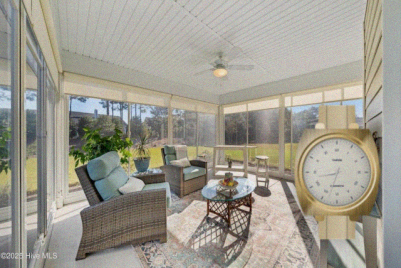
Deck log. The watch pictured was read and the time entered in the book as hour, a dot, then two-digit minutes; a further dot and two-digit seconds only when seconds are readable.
8.33
